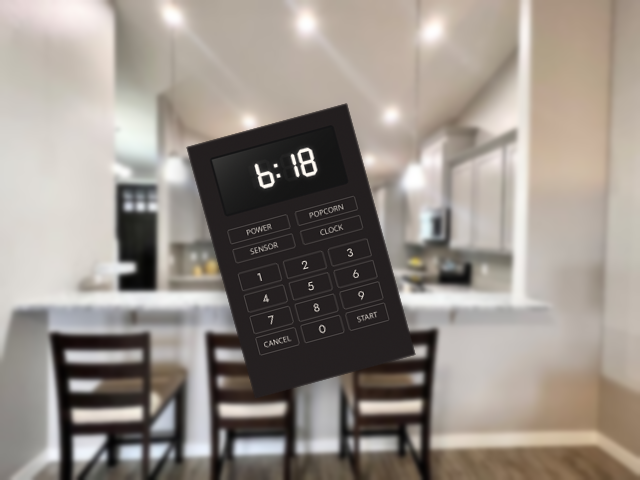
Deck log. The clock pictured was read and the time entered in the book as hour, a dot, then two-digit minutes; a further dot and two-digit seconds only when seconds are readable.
6.18
